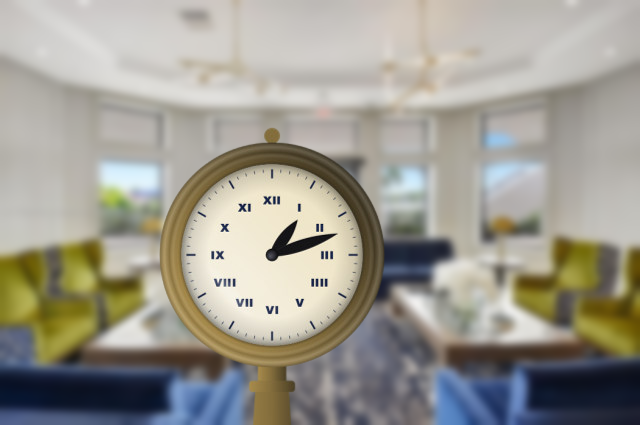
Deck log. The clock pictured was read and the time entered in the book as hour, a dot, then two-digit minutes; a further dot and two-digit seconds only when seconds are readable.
1.12
